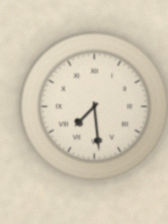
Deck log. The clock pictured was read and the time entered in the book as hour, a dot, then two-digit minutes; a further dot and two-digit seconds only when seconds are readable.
7.29
